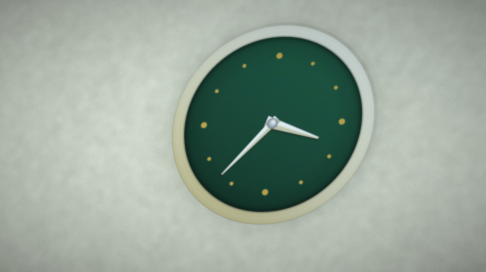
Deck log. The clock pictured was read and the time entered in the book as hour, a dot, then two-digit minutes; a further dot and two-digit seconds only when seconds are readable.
3.37
